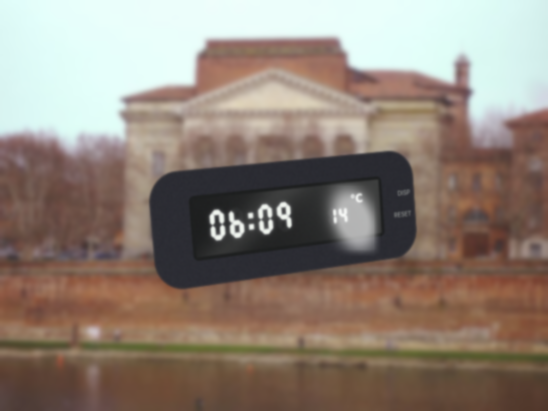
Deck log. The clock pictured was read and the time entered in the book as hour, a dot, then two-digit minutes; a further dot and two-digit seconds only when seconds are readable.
6.09
